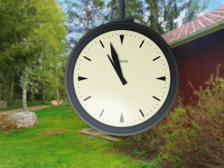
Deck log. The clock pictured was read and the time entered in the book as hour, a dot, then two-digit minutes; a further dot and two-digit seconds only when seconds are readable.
10.57
